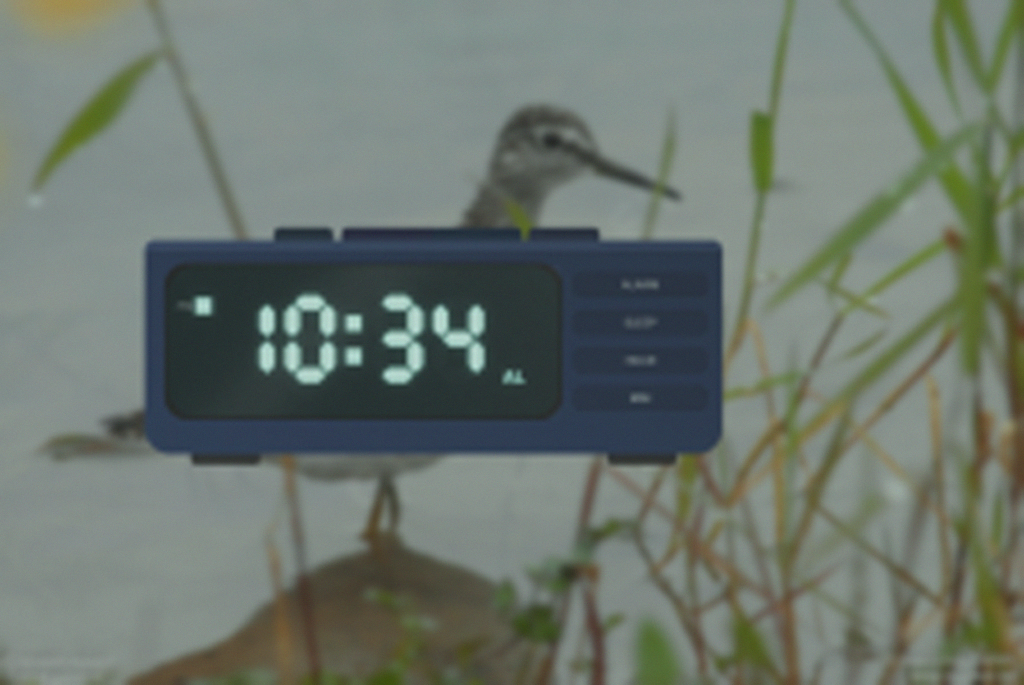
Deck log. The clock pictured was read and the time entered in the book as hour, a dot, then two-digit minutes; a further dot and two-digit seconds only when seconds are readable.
10.34
